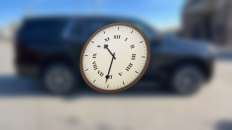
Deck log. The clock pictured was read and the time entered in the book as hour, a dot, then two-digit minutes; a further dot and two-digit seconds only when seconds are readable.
10.31
